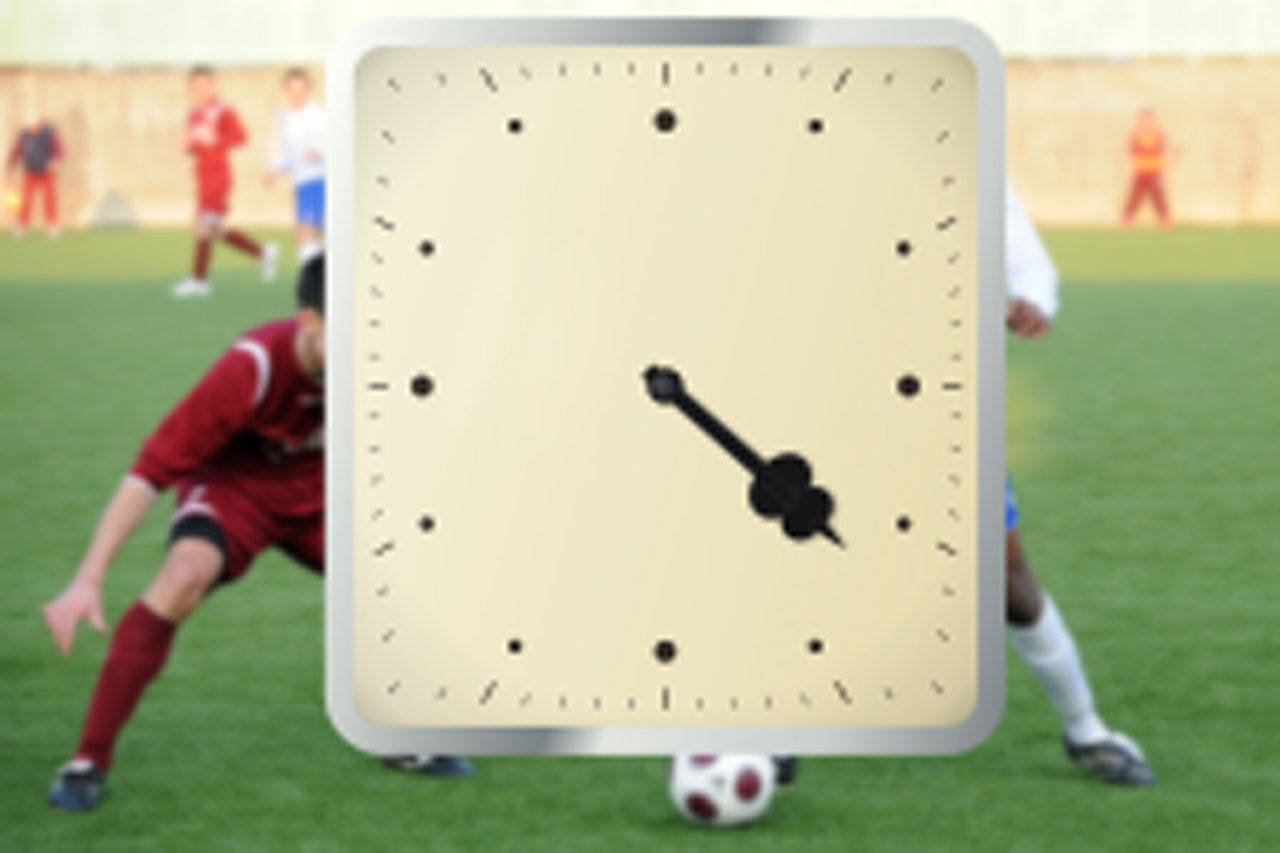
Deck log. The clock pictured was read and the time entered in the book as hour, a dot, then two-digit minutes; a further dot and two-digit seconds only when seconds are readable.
4.22
